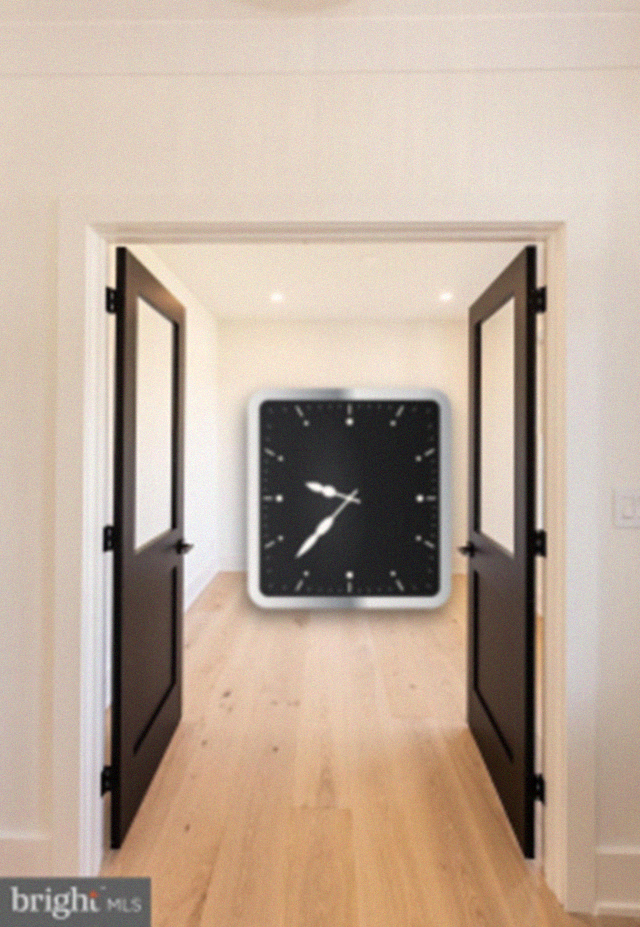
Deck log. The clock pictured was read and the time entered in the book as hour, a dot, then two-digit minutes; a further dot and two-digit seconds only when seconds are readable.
9.37
